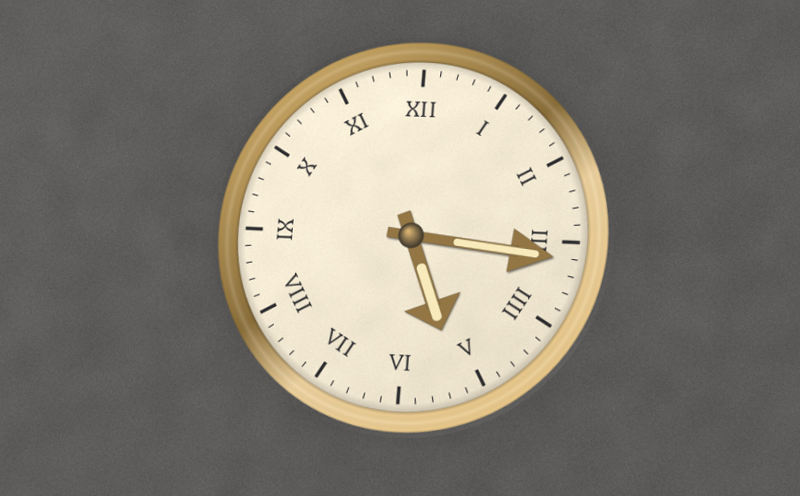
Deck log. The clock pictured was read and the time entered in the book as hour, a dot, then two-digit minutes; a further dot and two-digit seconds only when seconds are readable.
5.16
